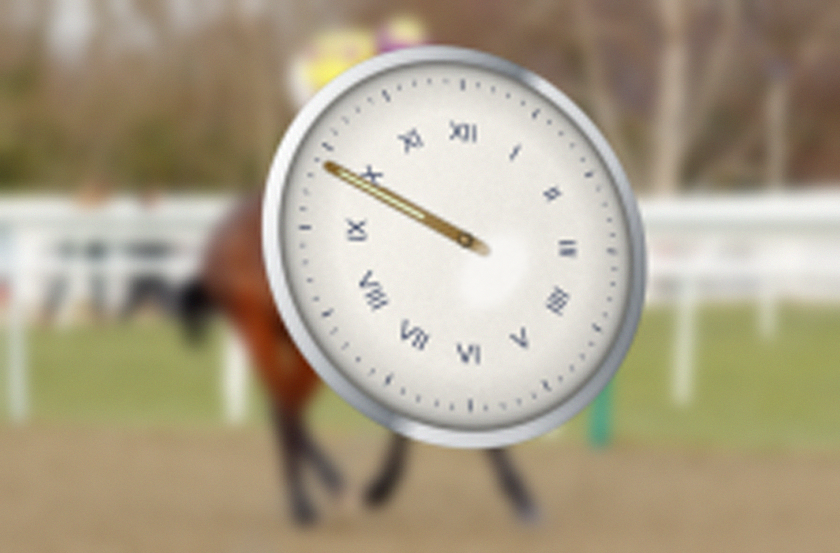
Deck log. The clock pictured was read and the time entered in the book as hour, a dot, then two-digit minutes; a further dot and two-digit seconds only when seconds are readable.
9.49
